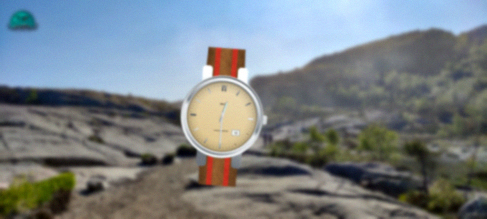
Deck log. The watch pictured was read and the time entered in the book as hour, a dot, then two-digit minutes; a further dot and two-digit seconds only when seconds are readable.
12.30
